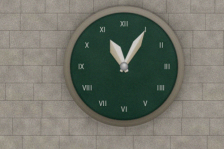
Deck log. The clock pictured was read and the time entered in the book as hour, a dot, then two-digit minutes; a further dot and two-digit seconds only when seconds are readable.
11.05
